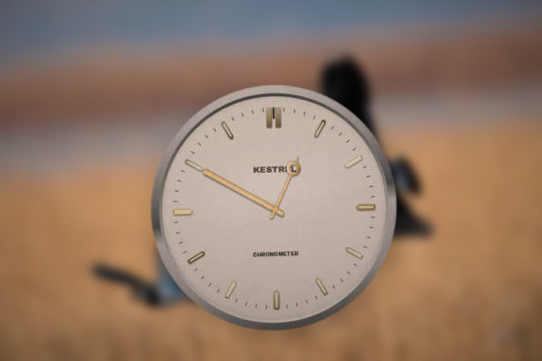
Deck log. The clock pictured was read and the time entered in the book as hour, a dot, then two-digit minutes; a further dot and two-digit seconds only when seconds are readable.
12.50
